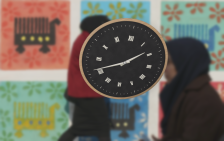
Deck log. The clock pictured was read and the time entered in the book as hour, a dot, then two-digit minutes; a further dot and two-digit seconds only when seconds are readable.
1.41
